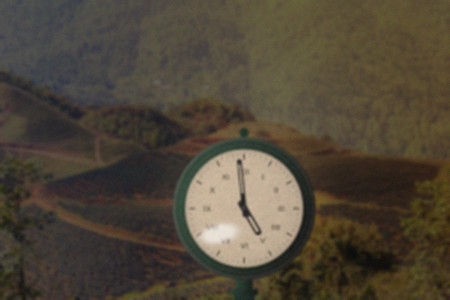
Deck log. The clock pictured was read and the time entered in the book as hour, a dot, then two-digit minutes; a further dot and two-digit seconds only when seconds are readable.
4.59
